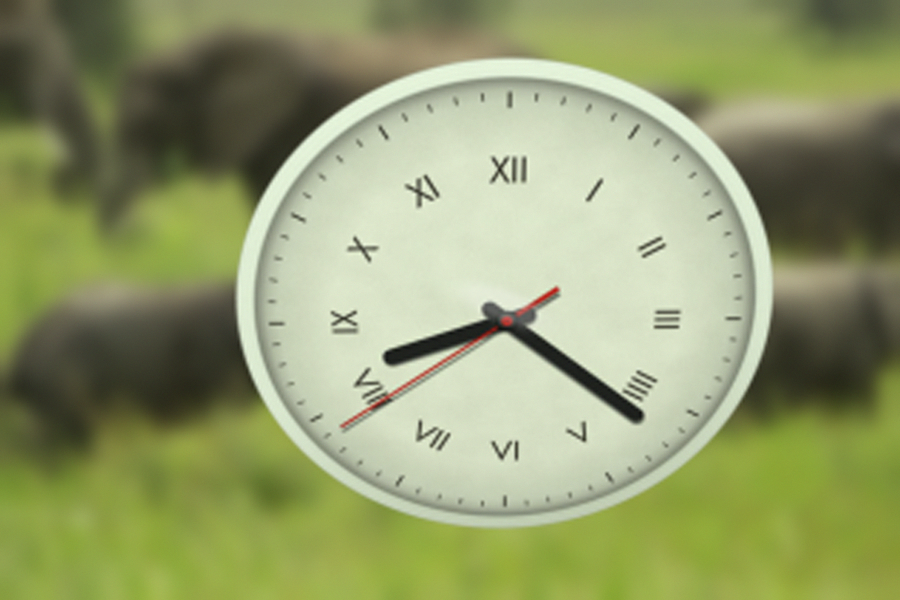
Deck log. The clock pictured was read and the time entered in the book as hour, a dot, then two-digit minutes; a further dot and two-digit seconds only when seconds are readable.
8.21.39
